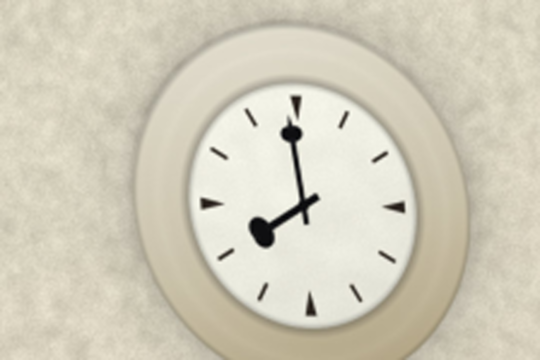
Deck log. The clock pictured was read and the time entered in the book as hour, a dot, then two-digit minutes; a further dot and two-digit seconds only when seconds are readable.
7.59
